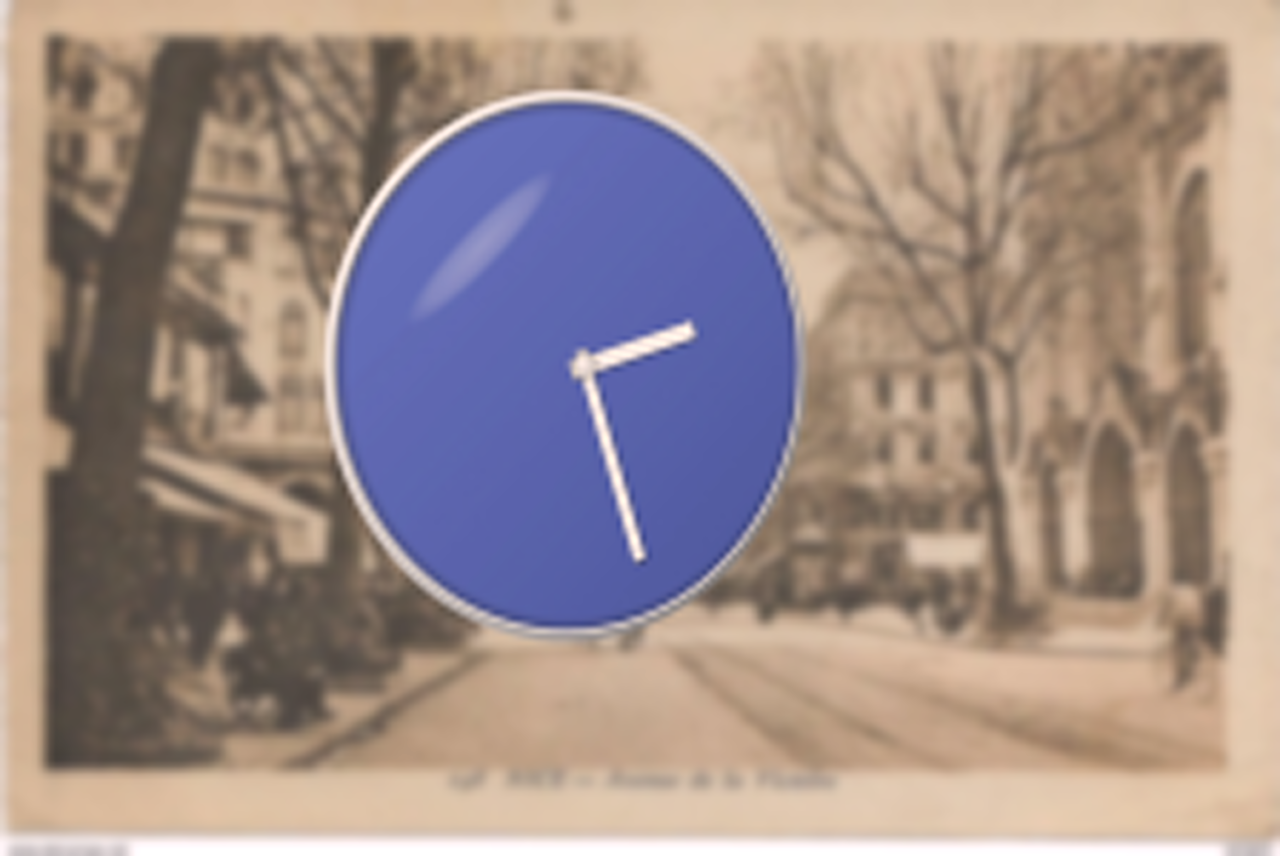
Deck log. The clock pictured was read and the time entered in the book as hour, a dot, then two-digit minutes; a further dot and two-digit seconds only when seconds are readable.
2.27
